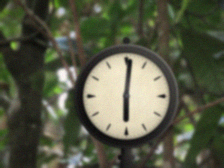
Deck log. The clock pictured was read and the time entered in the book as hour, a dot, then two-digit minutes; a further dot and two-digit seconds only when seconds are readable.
6.01
